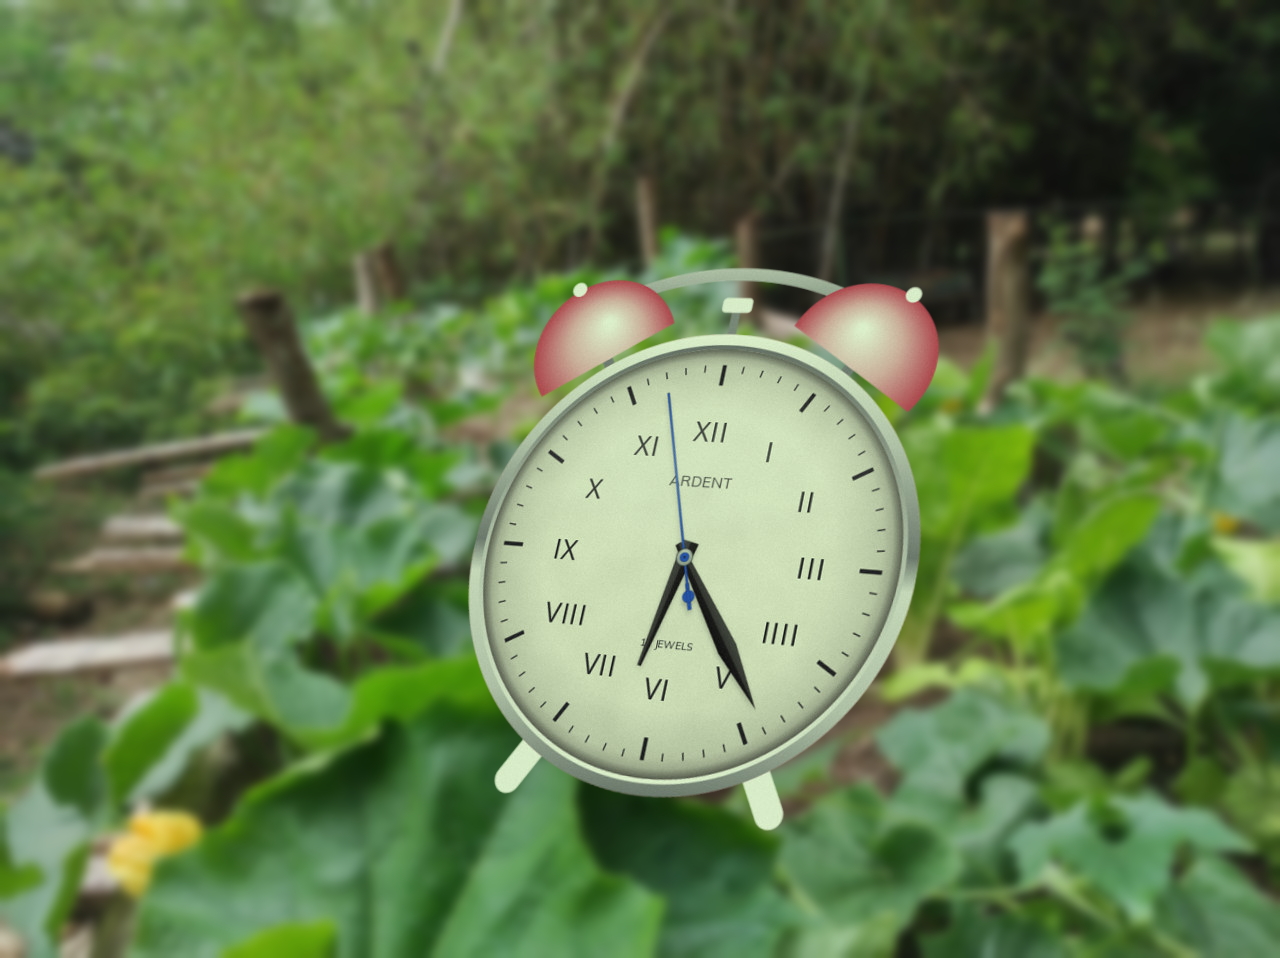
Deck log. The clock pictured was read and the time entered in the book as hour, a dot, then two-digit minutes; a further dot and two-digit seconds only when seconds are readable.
6.23.57
